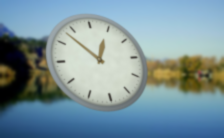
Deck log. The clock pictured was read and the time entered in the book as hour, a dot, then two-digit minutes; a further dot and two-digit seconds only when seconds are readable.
12.53
